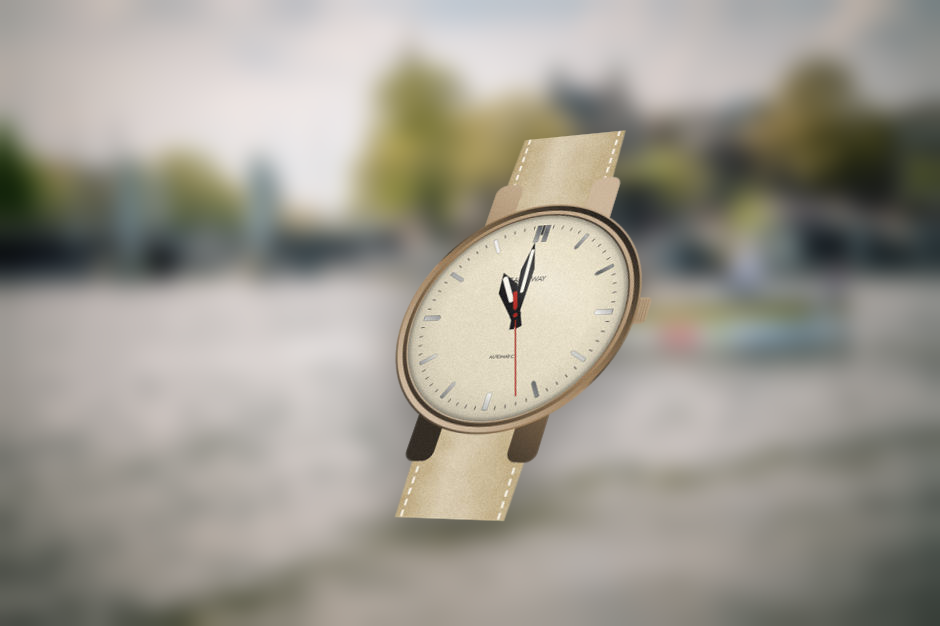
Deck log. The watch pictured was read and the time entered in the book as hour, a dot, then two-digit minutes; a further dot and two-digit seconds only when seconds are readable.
10.59.27
